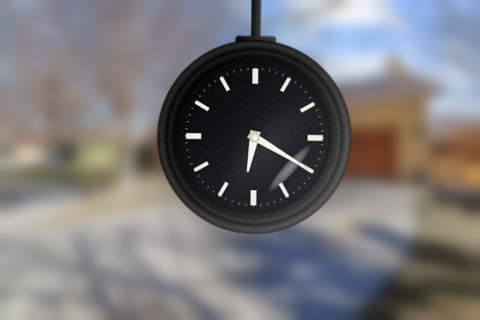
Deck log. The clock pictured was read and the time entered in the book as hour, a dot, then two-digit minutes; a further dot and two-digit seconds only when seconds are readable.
6.20
